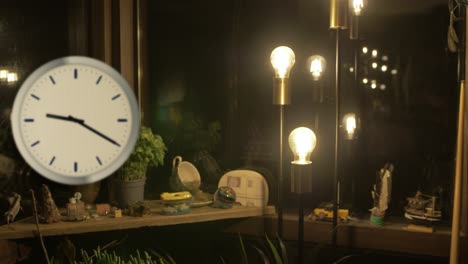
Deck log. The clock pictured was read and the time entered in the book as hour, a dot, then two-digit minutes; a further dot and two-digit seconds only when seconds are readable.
9.20
